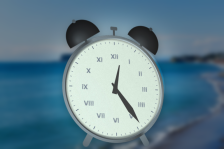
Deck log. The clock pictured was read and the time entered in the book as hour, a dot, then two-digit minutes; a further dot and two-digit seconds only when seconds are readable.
12.24
